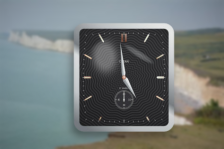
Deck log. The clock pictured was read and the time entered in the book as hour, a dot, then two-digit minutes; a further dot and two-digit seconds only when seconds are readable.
4.59
